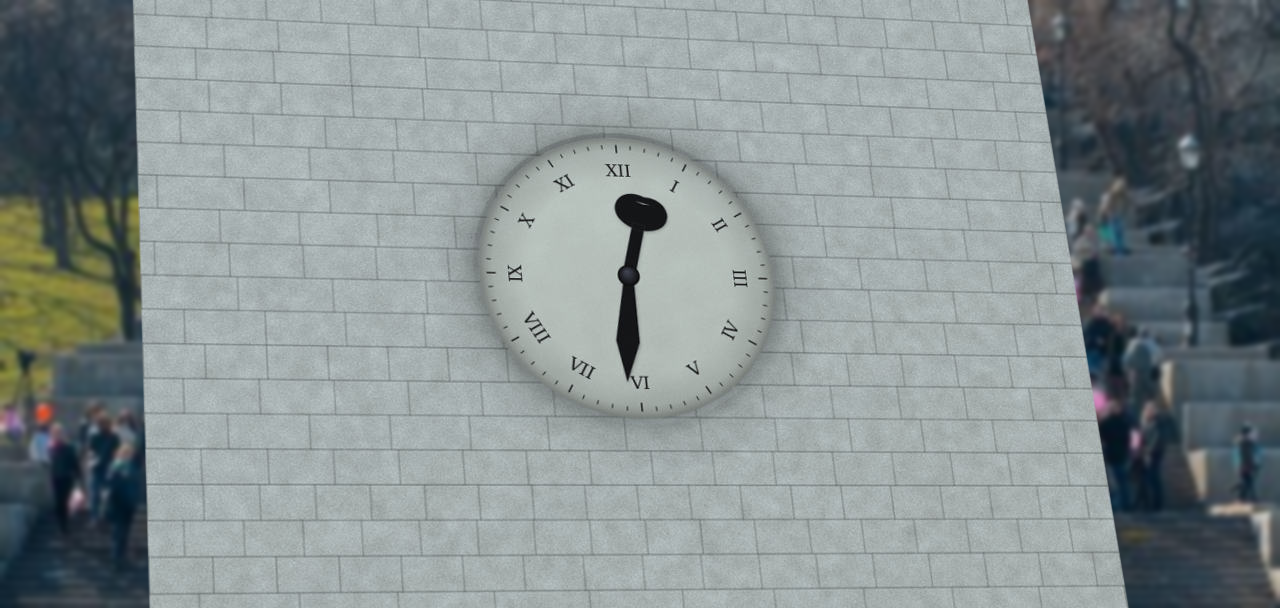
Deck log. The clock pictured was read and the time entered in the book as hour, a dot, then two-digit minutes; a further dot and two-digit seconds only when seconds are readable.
12.31
